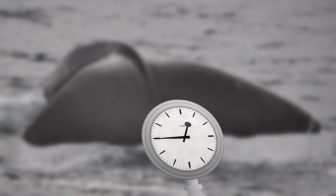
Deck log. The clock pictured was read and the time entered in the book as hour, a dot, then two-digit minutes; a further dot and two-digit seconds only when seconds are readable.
12.45
